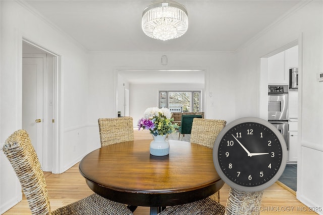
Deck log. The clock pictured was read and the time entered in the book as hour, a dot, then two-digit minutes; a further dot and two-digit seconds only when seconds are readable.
2.53
